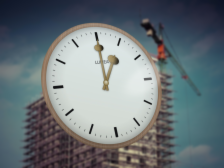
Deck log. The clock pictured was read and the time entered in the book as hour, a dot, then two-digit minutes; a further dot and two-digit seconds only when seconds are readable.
1.00
